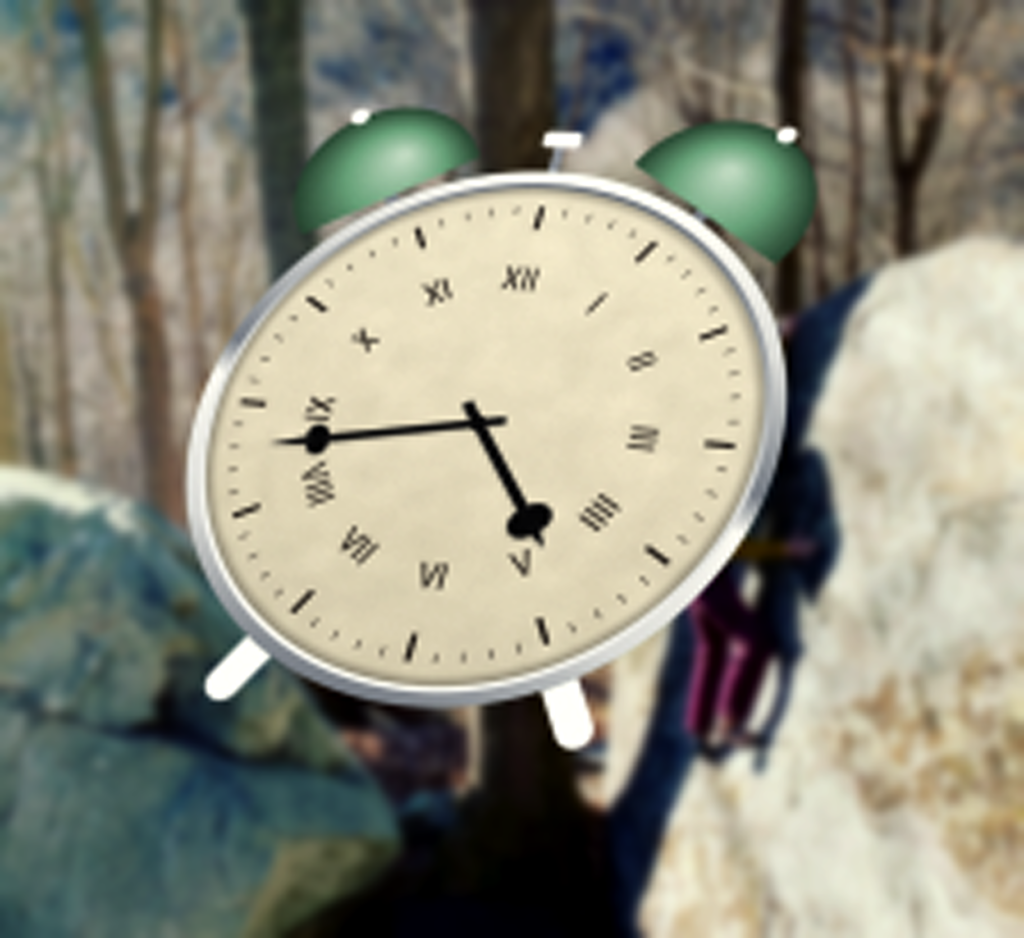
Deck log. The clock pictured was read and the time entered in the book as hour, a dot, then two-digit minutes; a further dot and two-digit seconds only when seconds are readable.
4.43
